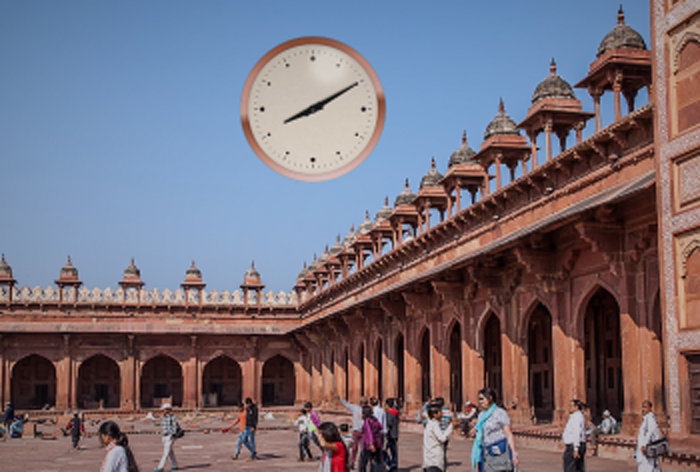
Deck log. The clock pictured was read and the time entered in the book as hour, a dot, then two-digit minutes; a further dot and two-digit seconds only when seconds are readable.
8.10
